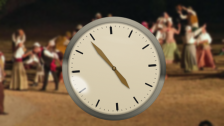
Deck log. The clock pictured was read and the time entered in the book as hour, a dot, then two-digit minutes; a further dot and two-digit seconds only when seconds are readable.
4.54
